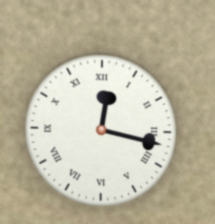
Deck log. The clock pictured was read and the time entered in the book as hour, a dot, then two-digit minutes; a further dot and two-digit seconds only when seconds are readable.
12.17
